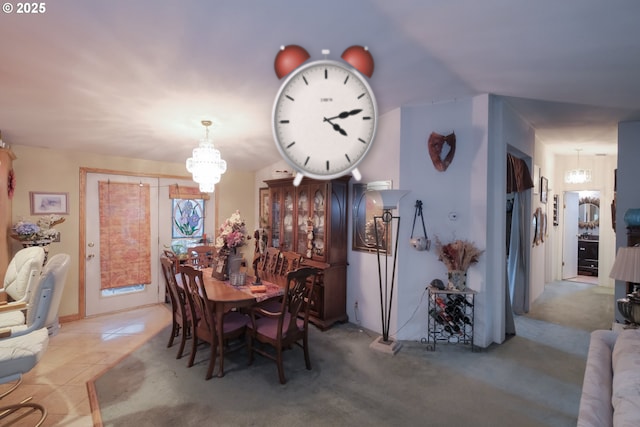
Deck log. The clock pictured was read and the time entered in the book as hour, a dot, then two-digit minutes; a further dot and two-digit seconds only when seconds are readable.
4.13
